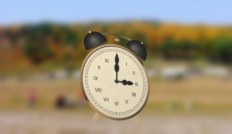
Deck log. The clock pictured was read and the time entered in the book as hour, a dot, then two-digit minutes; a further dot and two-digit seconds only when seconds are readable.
3.00
